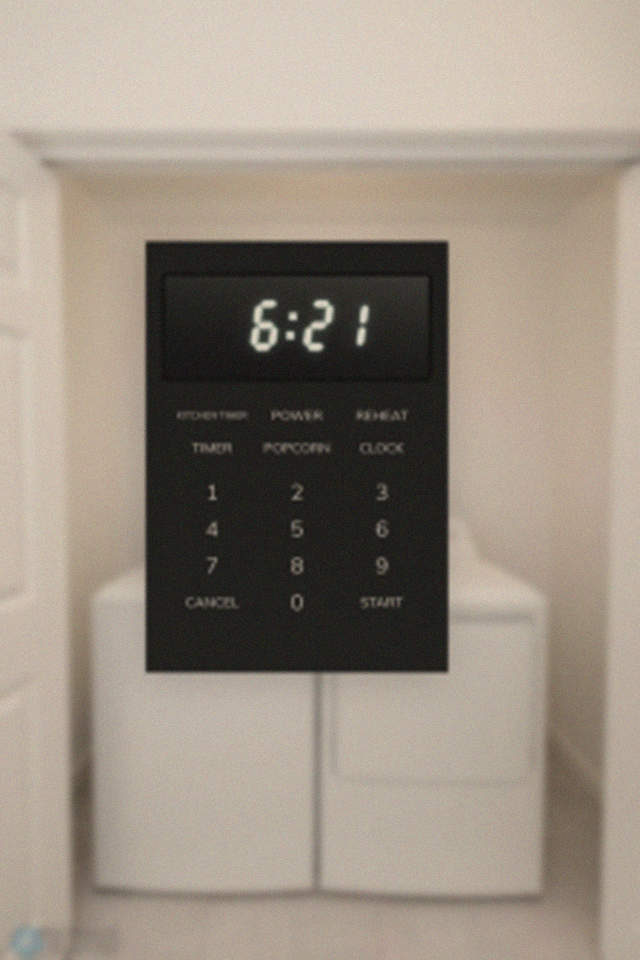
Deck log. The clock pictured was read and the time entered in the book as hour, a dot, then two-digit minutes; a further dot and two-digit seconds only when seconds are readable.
6.21
